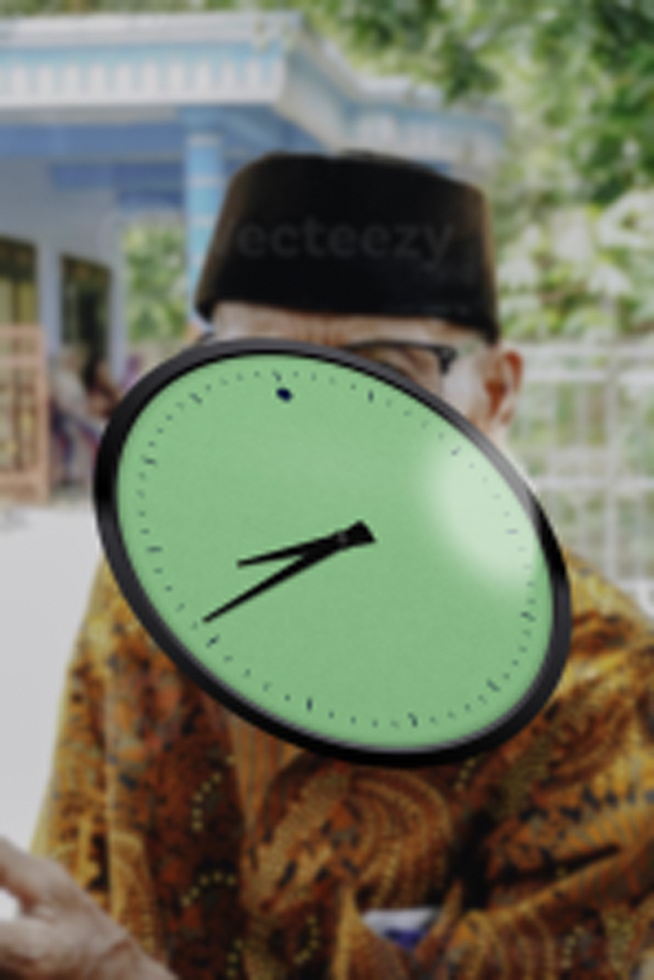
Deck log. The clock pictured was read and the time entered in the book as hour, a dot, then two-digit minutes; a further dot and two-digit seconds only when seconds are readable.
8.41
